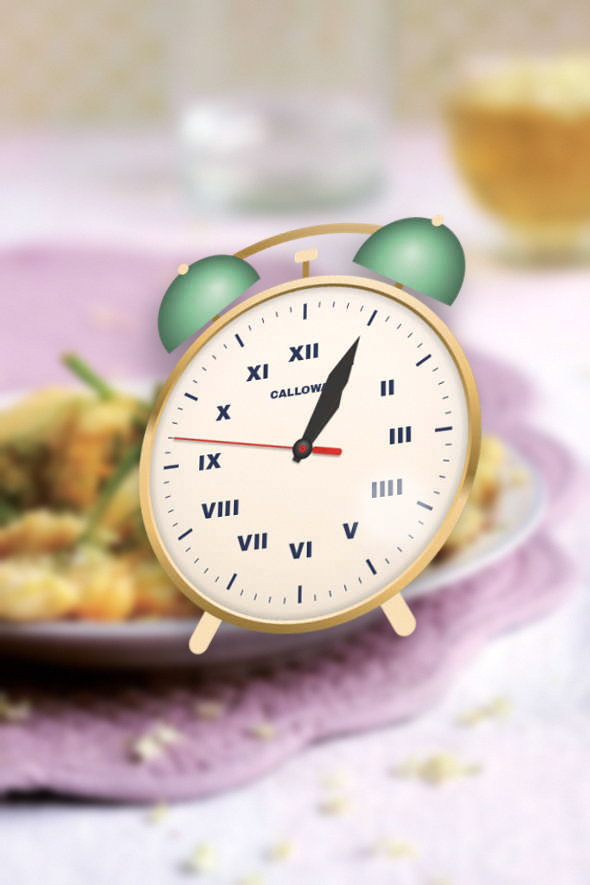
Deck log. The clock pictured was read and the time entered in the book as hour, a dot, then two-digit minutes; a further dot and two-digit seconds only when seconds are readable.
1.04.47
